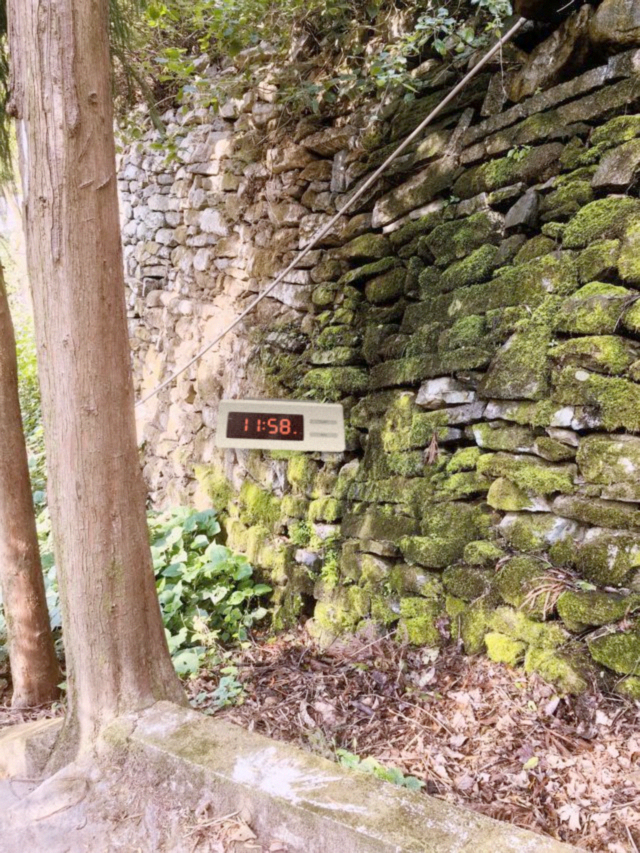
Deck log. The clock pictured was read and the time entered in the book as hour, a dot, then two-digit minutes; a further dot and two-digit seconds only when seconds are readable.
11.58
